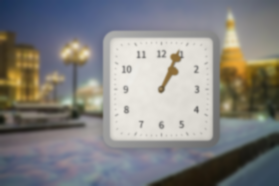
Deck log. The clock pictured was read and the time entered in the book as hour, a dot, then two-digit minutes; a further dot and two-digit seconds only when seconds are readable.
1.04
